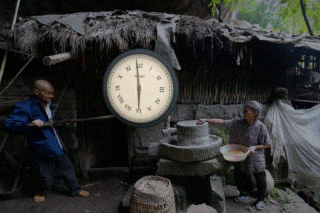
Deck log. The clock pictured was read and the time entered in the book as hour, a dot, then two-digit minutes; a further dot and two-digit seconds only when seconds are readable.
5.59
